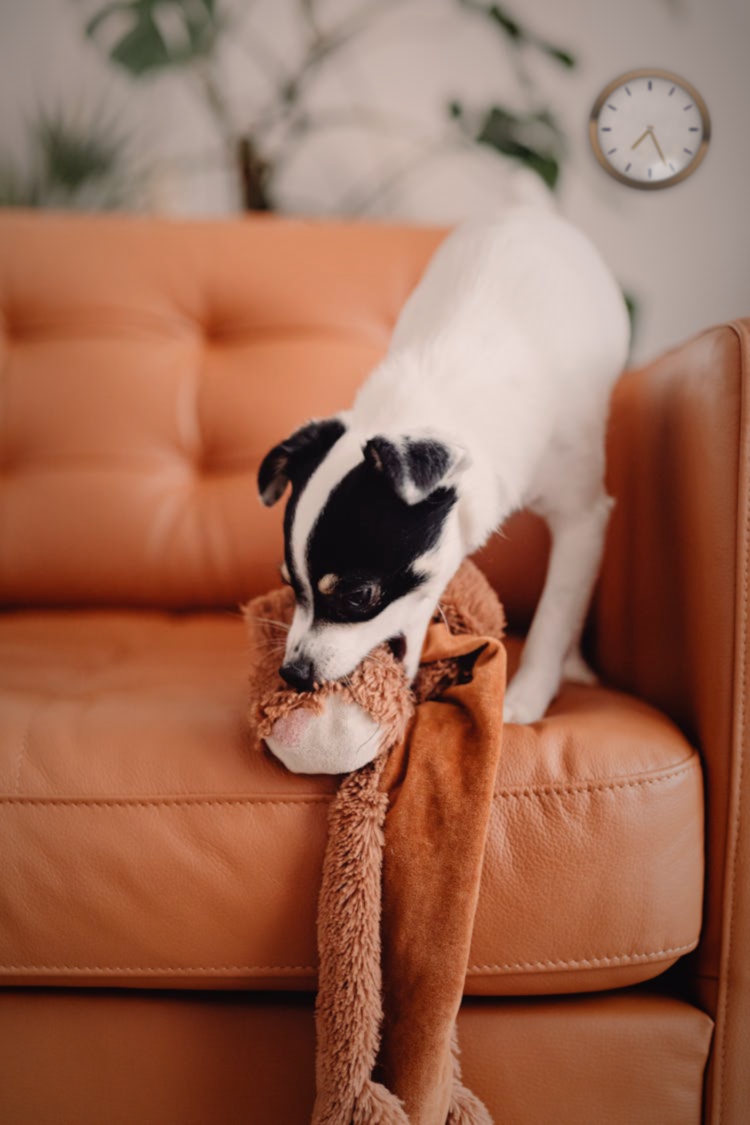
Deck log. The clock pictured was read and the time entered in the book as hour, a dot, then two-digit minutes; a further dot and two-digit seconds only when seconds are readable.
7.26
